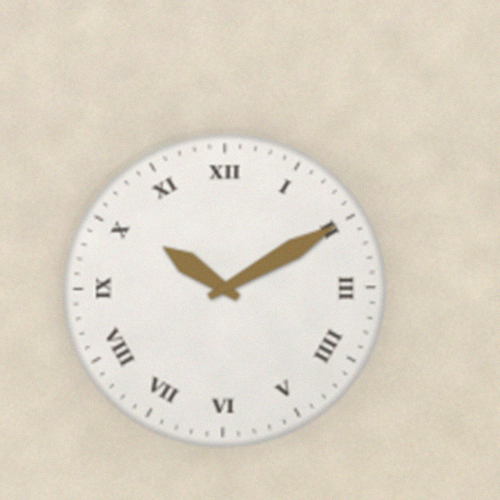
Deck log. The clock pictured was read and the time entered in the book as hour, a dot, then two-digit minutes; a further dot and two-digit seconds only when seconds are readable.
10.10
